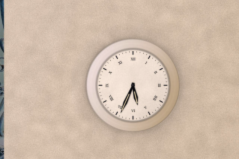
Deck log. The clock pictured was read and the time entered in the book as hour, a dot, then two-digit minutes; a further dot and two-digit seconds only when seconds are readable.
5.34
